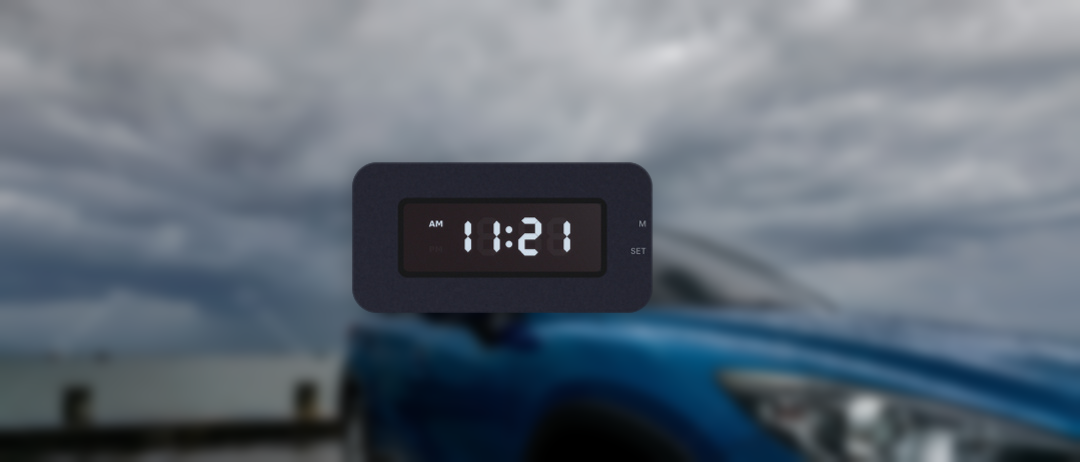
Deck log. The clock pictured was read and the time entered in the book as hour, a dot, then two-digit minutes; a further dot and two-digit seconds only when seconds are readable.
11.21
